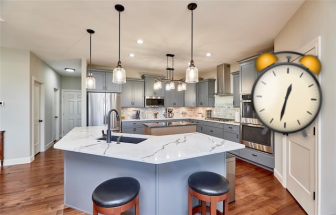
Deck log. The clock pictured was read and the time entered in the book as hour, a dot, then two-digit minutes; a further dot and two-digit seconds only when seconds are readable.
12.32
